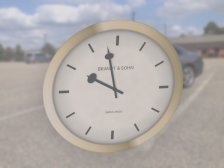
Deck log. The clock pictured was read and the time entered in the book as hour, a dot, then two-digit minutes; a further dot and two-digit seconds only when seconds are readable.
9.58
